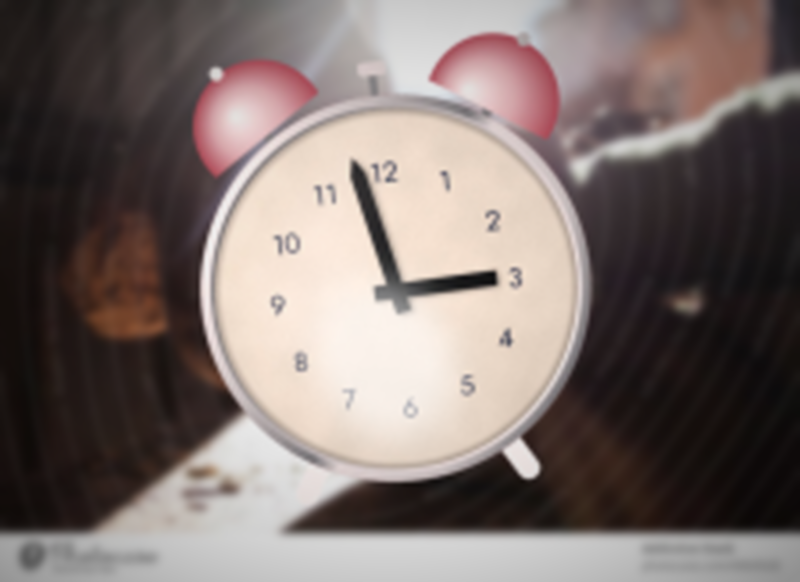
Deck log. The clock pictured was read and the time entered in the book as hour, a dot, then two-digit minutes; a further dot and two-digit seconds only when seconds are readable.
2.58
